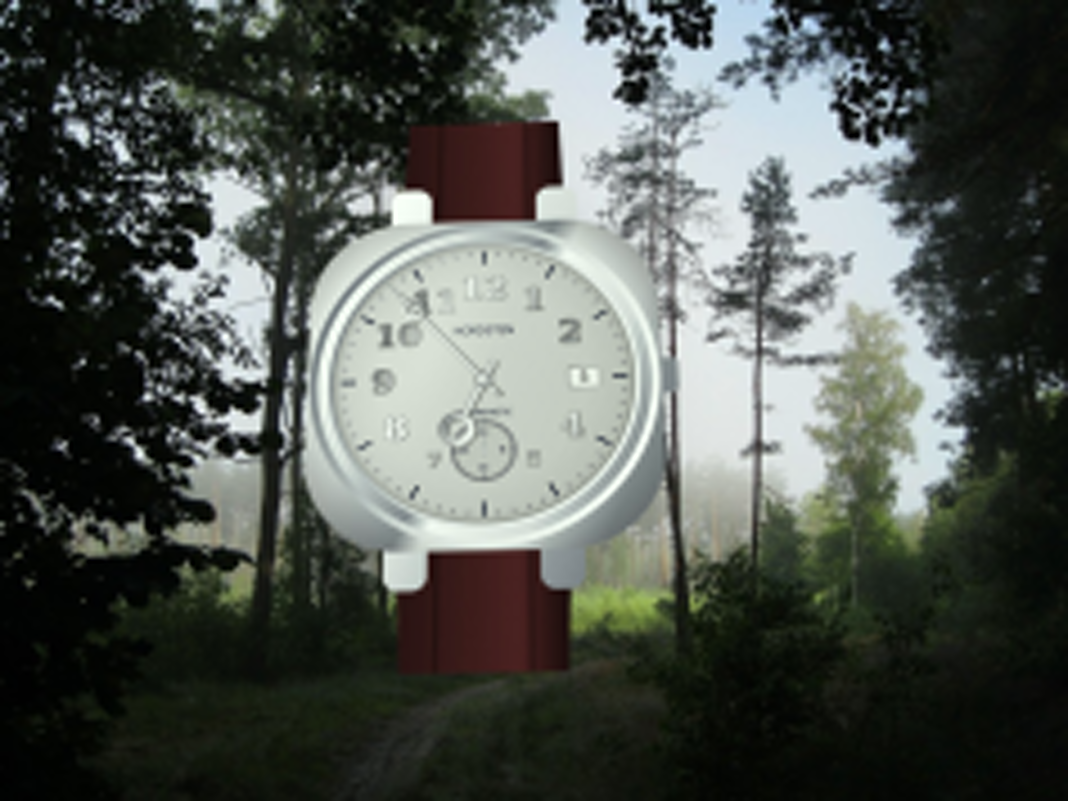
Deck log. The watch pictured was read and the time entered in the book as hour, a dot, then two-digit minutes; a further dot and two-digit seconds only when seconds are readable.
6.53
